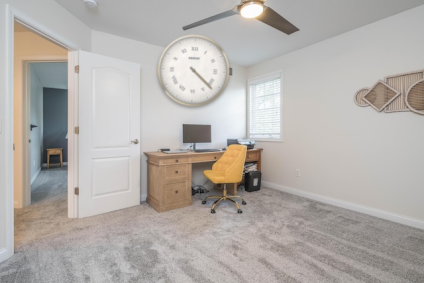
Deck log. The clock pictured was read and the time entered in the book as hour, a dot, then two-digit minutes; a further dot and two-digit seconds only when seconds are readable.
4.22
